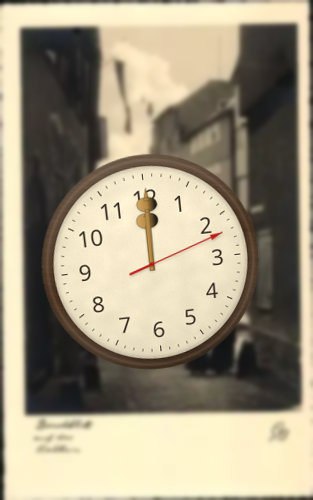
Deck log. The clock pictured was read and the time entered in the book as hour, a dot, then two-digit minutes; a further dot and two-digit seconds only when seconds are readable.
12.00.12
